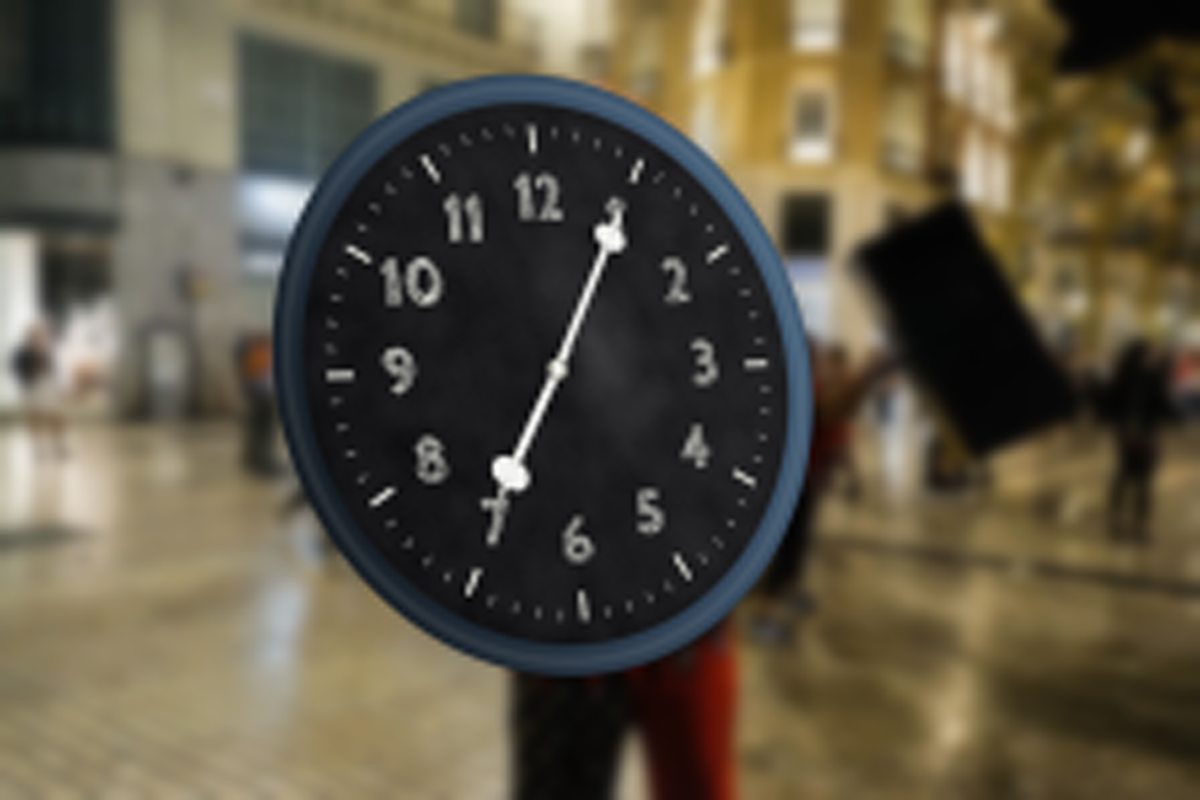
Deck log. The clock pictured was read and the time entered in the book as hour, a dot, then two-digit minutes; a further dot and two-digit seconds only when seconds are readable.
7.05
